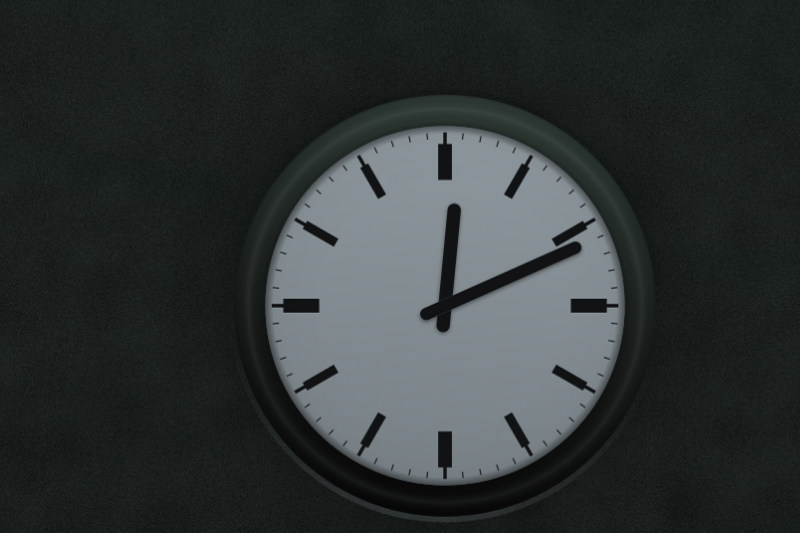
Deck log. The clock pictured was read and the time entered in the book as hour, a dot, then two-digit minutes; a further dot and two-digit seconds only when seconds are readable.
12.11
